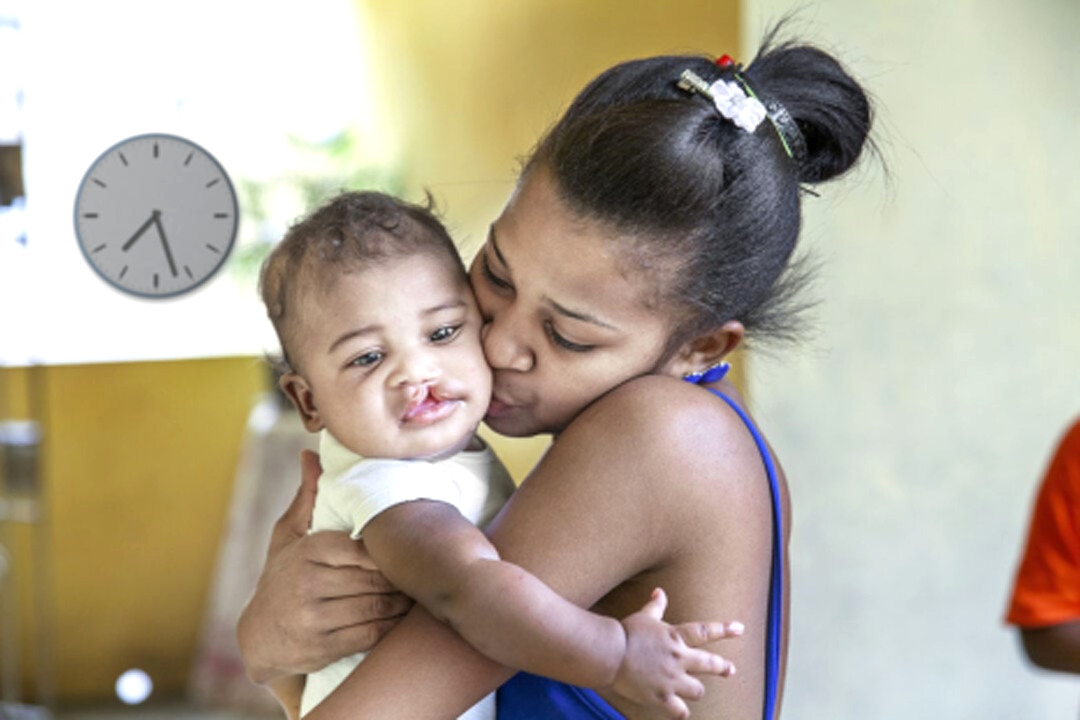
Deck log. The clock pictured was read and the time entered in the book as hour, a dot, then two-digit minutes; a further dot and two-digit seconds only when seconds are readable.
7.27
